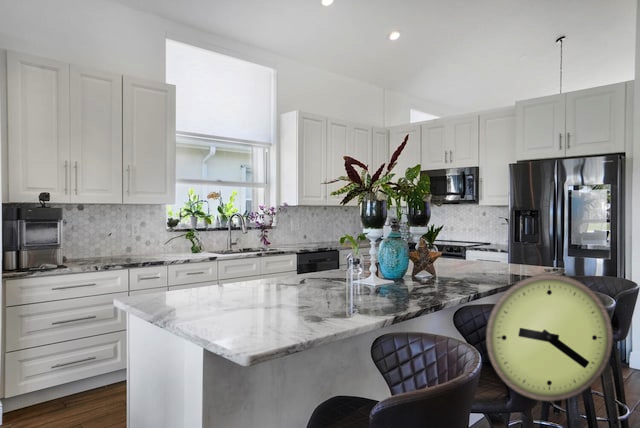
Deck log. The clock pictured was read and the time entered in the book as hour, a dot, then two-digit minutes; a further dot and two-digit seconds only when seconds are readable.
9.21
